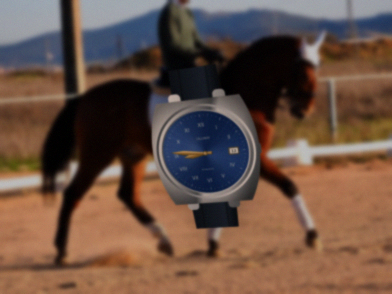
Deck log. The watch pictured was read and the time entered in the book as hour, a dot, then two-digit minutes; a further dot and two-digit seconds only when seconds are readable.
8.46
